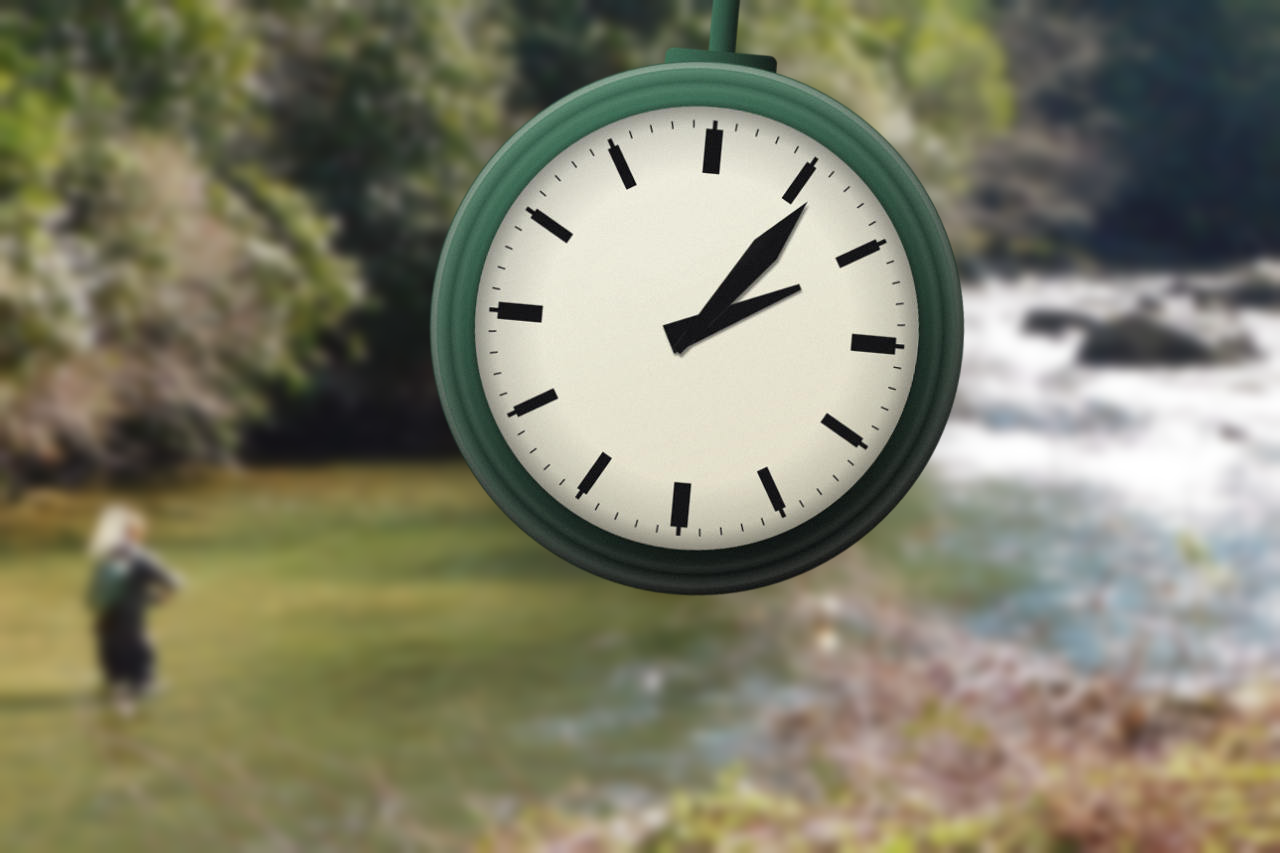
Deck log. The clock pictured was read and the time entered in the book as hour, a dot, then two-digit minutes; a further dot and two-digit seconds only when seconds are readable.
2.06
